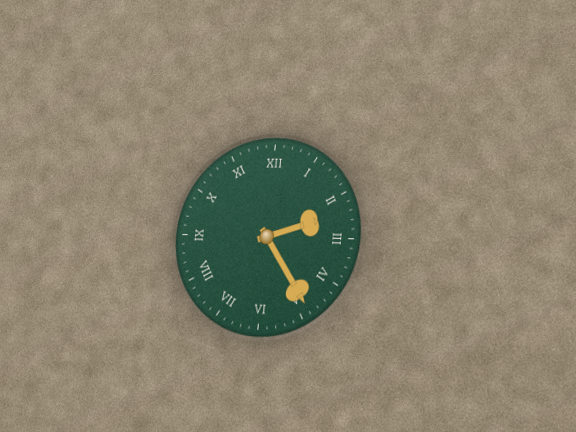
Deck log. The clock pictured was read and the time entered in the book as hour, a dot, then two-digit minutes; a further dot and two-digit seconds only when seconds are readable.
2.24
